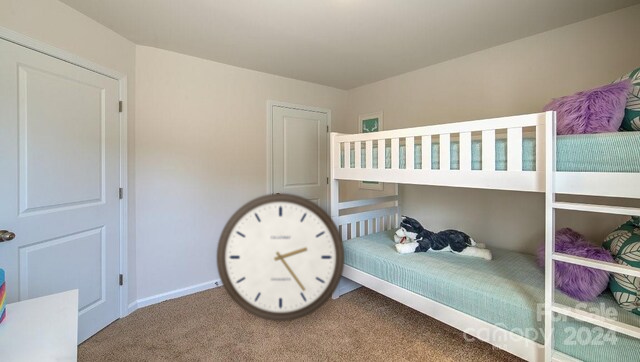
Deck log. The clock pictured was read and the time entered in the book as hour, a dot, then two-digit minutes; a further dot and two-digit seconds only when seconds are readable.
2.24
